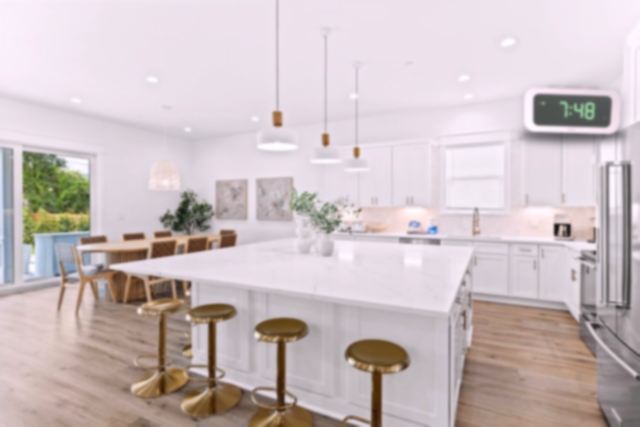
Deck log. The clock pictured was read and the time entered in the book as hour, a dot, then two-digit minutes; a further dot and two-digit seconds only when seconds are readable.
7.48
